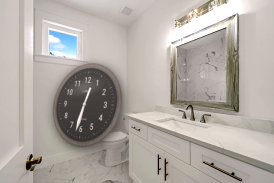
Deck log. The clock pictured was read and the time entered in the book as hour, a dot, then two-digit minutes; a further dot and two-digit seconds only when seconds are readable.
12.32
